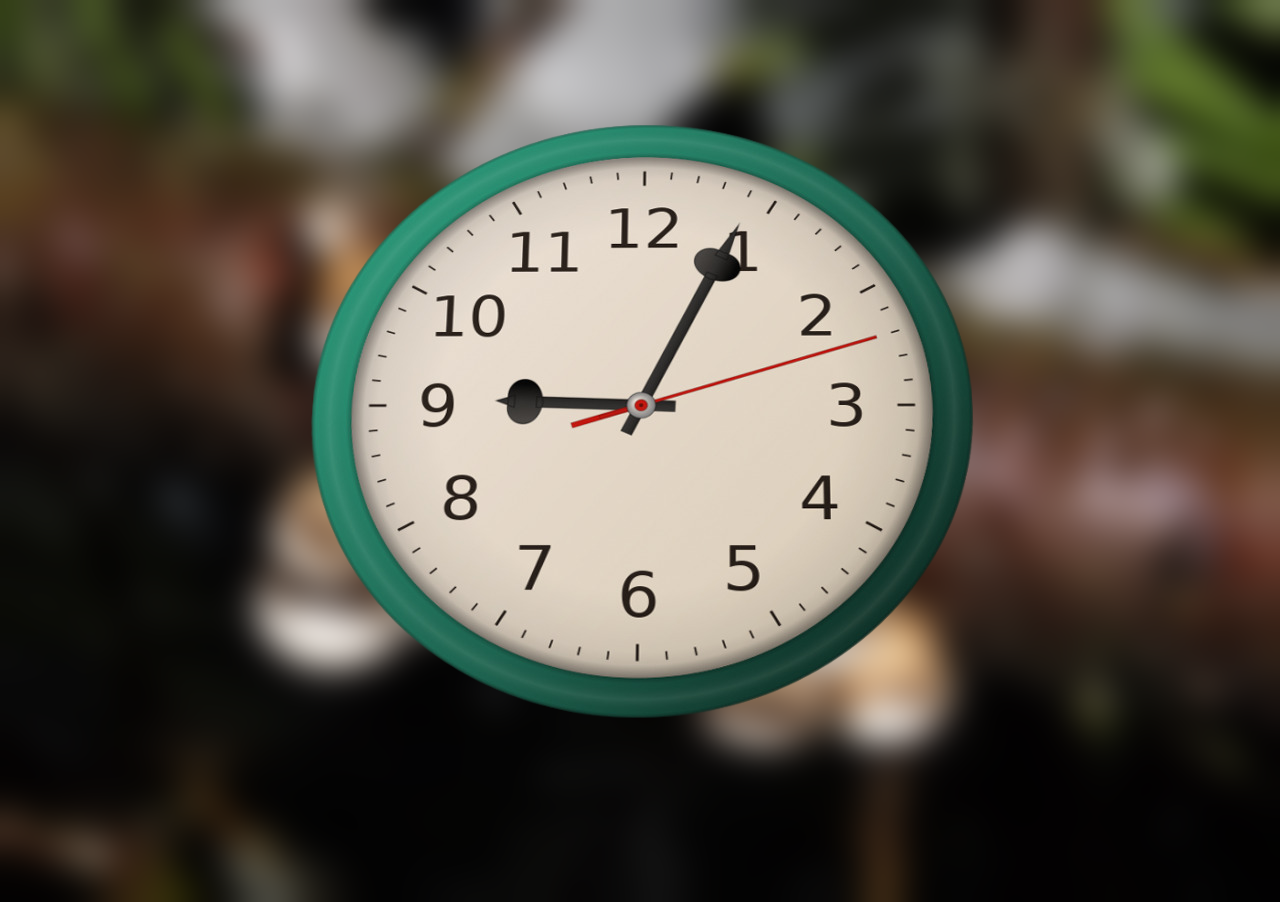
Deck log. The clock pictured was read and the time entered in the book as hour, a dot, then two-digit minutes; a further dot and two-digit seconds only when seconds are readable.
9.04.12
